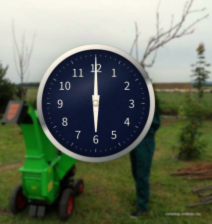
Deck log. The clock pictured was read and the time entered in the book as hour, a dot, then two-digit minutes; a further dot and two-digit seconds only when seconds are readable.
6.00
